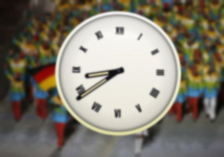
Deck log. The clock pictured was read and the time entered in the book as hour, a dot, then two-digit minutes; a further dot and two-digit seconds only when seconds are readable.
8.39
